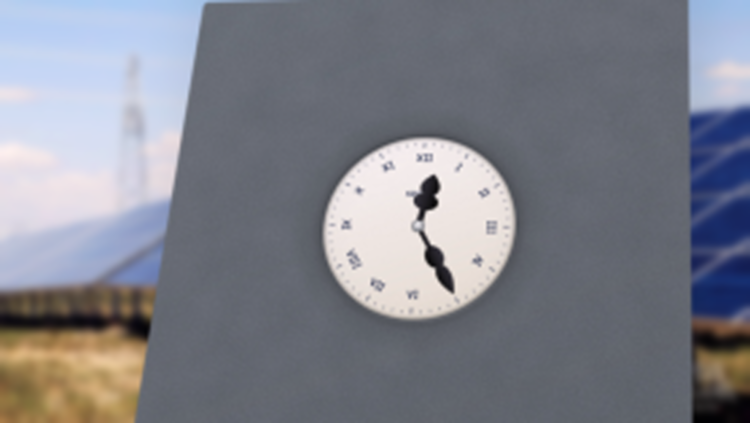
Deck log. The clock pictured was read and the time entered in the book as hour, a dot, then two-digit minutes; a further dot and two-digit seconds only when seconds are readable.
12.25
